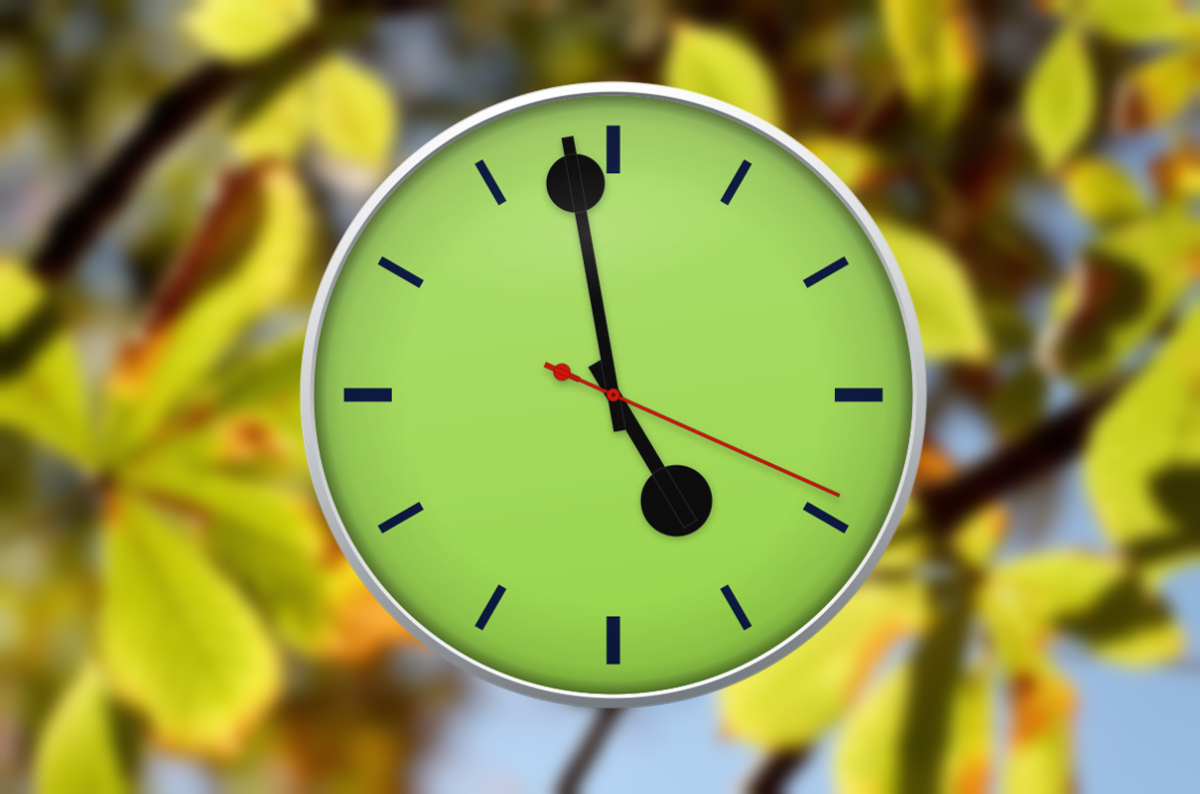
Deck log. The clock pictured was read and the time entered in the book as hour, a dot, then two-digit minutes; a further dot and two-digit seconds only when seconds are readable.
4.58.19
